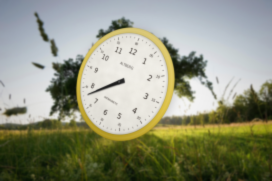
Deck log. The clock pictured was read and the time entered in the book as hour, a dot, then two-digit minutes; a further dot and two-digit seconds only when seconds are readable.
7.38
